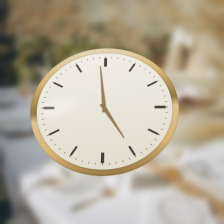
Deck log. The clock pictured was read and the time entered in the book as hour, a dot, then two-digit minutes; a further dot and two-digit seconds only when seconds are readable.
4.59
